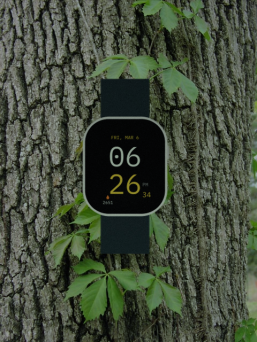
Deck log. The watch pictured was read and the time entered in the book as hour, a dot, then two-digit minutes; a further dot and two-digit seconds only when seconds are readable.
6.26
